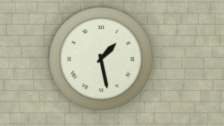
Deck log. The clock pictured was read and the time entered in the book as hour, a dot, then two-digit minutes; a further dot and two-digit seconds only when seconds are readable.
1.28
